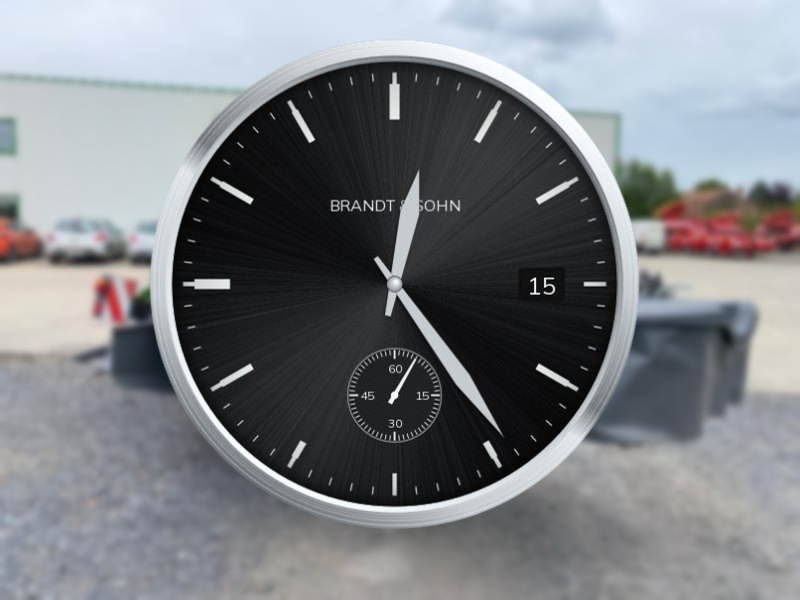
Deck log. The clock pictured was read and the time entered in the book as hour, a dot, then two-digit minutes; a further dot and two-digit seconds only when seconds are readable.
12.24.05
